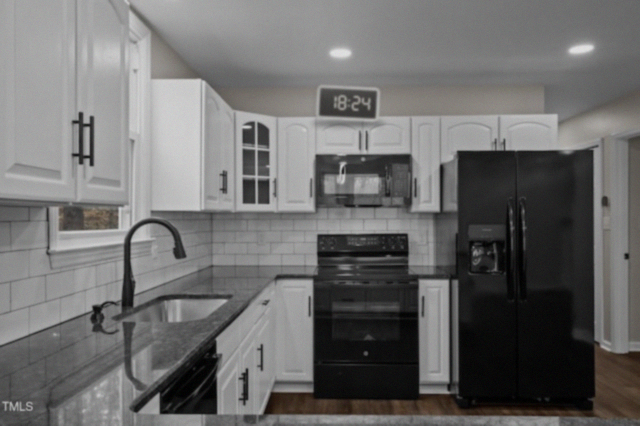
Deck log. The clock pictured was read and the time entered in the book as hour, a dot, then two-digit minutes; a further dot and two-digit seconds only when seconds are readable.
18.24
